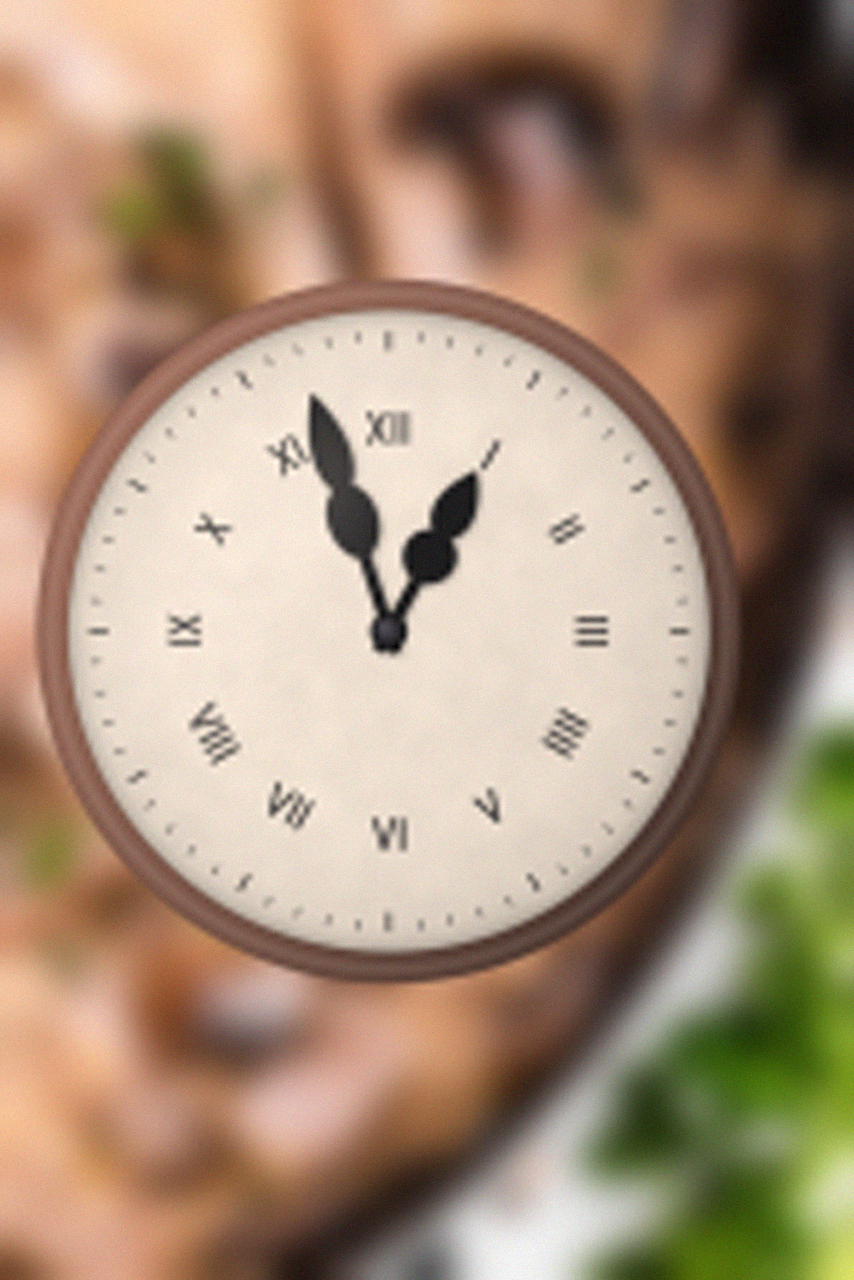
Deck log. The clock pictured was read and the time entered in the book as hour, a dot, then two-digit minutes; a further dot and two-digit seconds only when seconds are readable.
12.57
